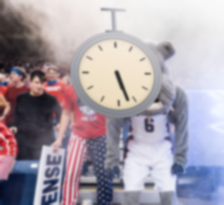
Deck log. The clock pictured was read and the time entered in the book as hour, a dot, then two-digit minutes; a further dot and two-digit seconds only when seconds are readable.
5.27
